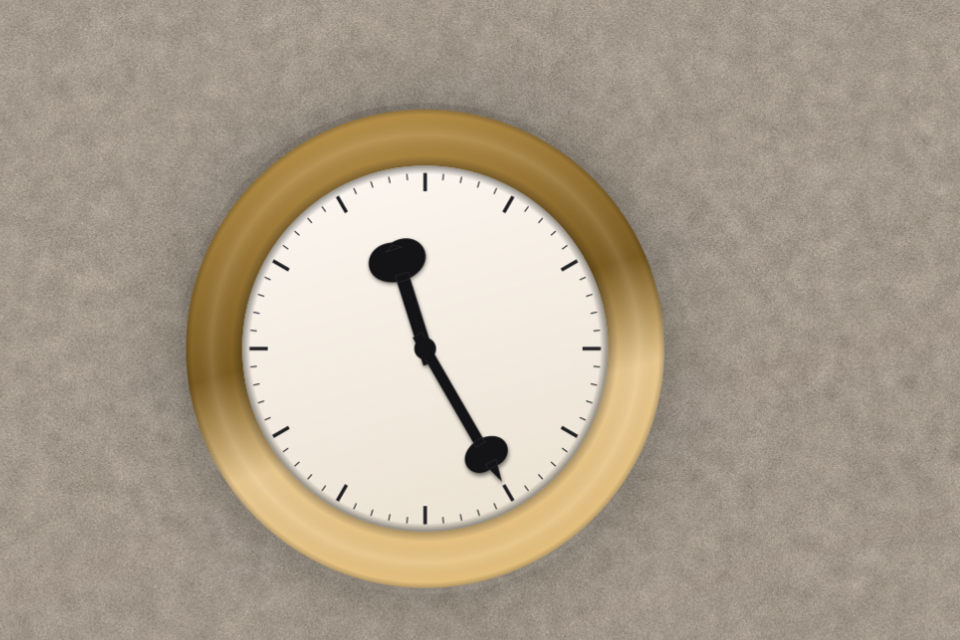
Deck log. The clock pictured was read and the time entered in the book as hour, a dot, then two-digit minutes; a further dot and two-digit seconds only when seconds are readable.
11.25
